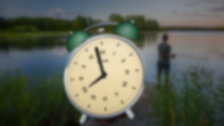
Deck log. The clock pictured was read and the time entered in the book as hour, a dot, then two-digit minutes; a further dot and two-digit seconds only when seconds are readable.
7.58
